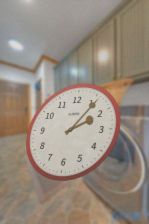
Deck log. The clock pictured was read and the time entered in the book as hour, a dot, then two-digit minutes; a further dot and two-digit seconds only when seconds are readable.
2.06
